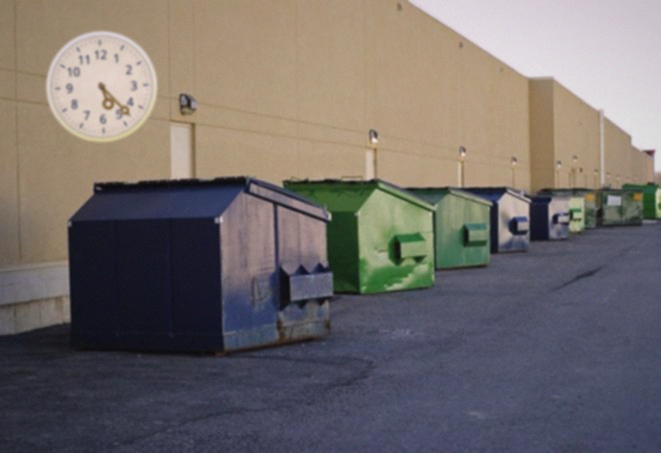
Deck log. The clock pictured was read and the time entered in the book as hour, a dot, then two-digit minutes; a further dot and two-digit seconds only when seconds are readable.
5.23
